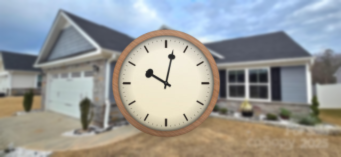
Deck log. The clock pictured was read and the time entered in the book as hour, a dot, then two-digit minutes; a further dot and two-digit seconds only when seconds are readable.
10.02
